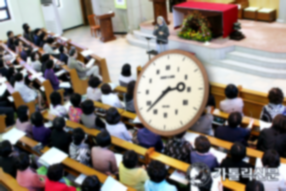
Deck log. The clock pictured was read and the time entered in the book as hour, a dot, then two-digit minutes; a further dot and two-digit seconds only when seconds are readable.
2.38
